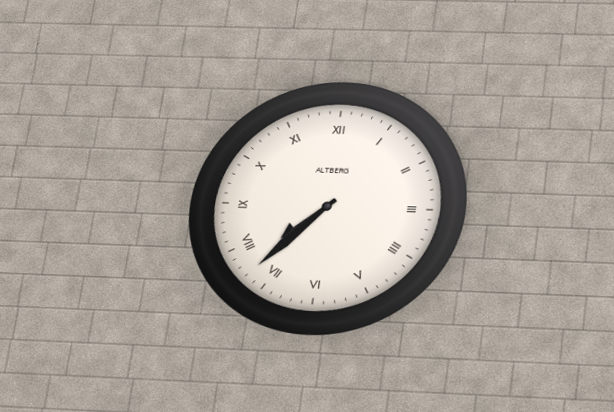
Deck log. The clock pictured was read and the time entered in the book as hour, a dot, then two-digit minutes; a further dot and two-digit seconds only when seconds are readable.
7.37
